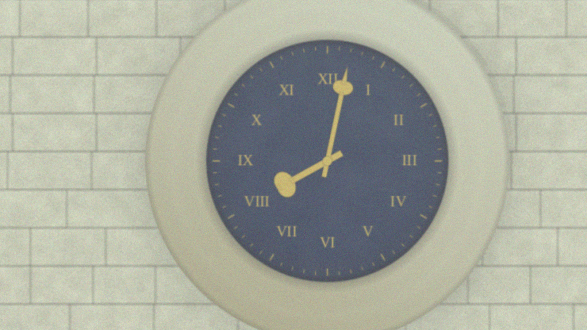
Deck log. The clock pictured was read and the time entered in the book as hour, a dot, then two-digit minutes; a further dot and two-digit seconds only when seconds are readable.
8.02
